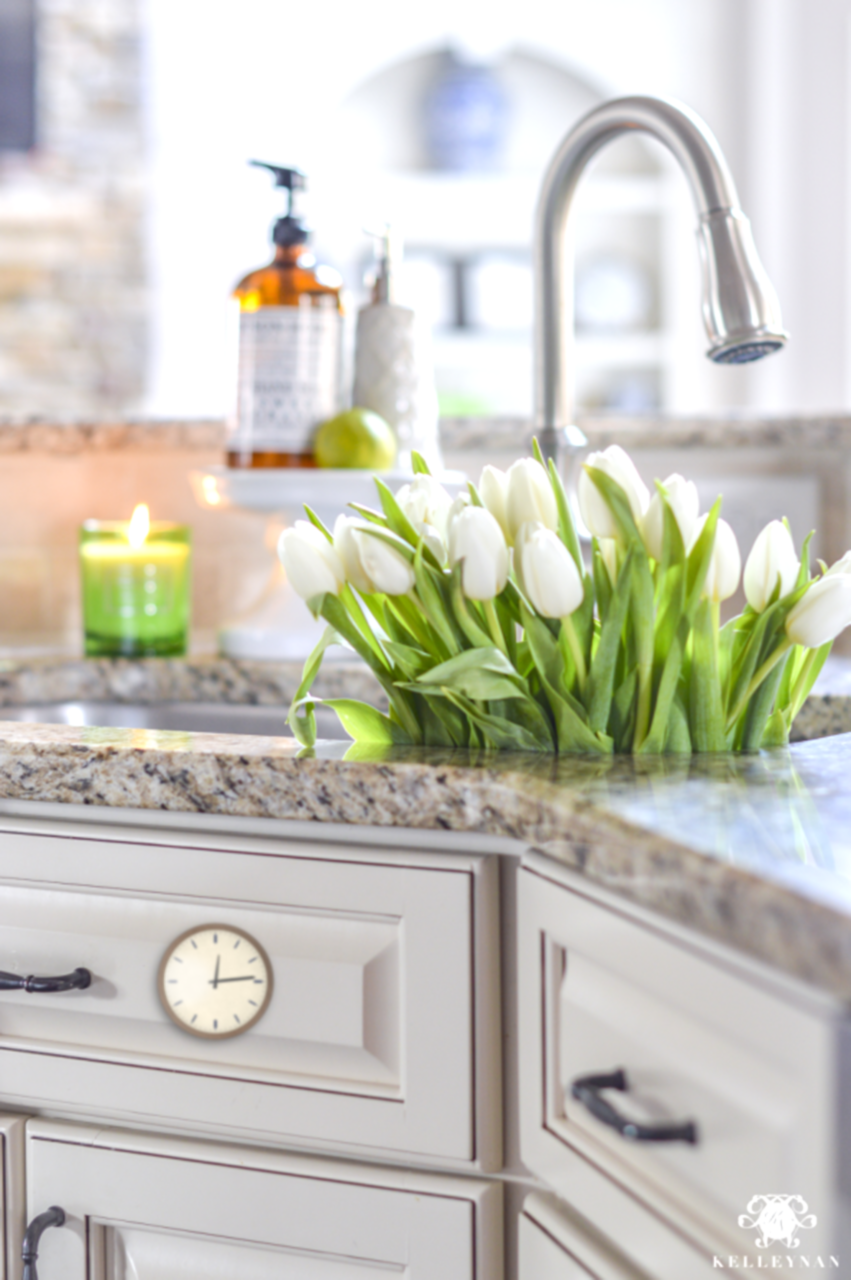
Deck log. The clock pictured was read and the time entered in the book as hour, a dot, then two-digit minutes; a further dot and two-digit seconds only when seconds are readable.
12.14
